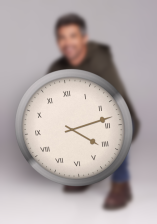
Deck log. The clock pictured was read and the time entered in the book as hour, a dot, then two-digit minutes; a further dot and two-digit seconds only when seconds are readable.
4.13
